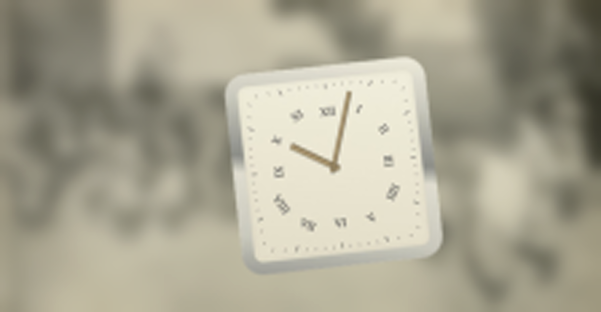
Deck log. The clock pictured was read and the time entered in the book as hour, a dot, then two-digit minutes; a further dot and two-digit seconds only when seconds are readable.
10.03
